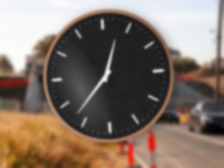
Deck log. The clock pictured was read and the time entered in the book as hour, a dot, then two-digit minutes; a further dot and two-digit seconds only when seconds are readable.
12.37
